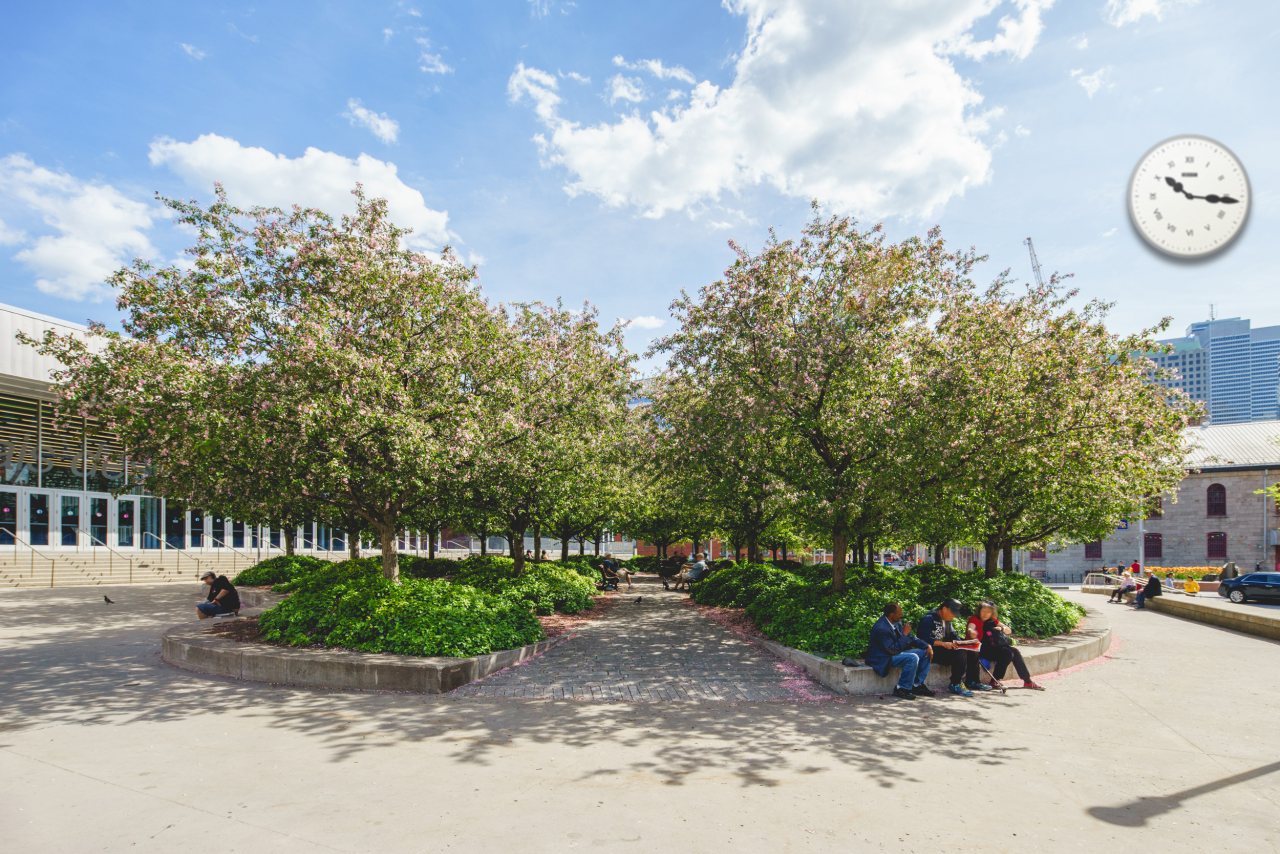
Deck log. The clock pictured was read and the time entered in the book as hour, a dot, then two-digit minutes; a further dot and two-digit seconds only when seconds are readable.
10.16
